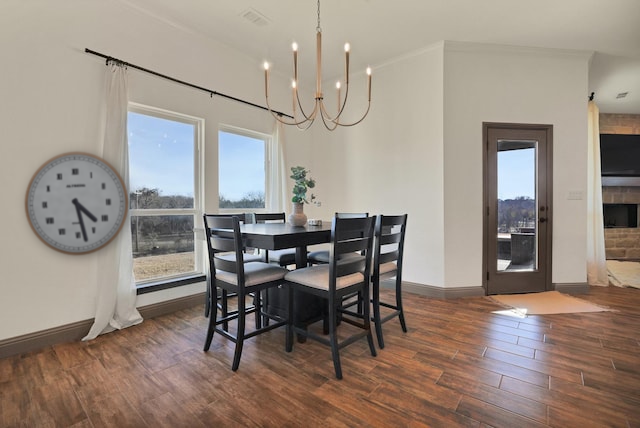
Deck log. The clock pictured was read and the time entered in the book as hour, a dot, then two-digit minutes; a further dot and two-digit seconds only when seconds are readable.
4.28
